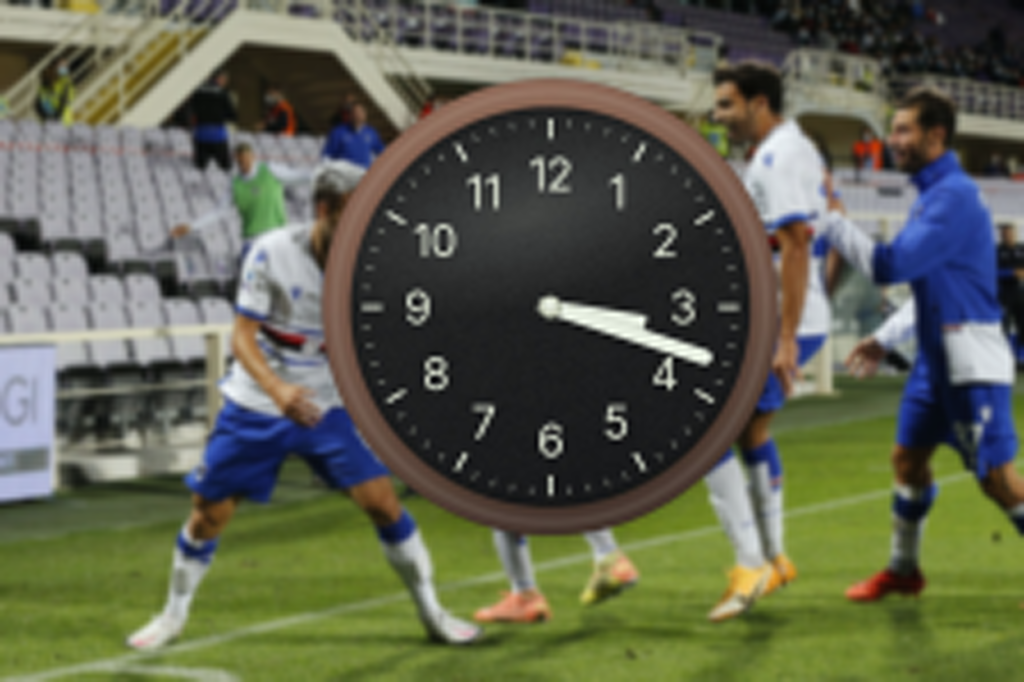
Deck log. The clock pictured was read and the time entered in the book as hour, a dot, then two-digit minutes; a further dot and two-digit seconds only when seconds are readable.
3.18
